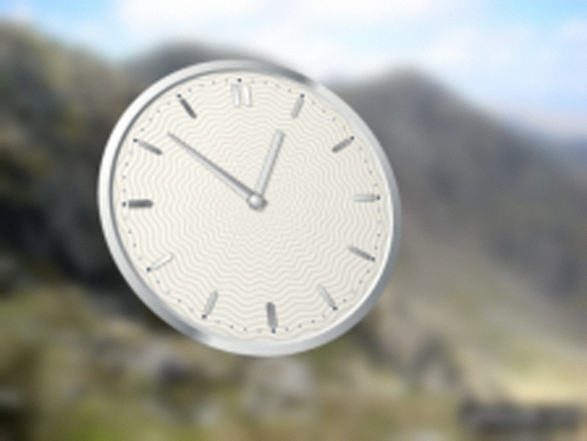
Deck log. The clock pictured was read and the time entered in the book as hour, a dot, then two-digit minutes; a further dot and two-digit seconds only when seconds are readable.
12.52
